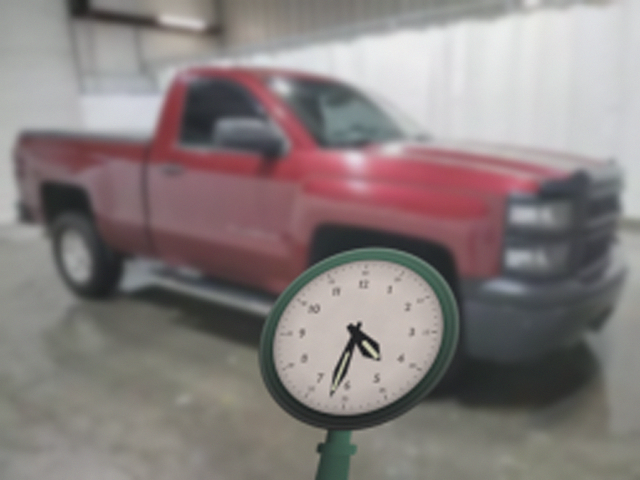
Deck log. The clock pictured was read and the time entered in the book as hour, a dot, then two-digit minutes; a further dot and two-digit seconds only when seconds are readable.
4.32
